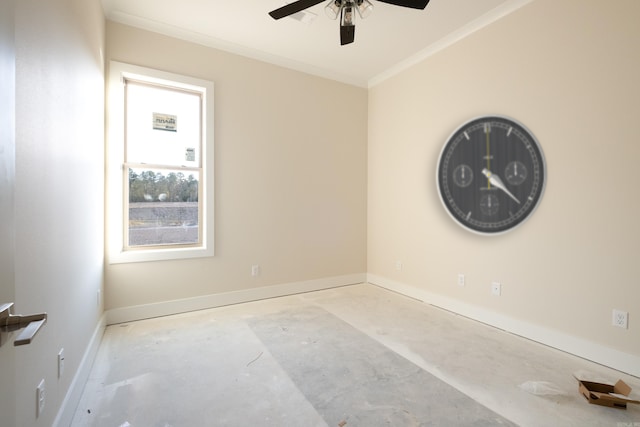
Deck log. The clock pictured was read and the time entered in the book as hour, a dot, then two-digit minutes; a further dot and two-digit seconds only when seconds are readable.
4.22
